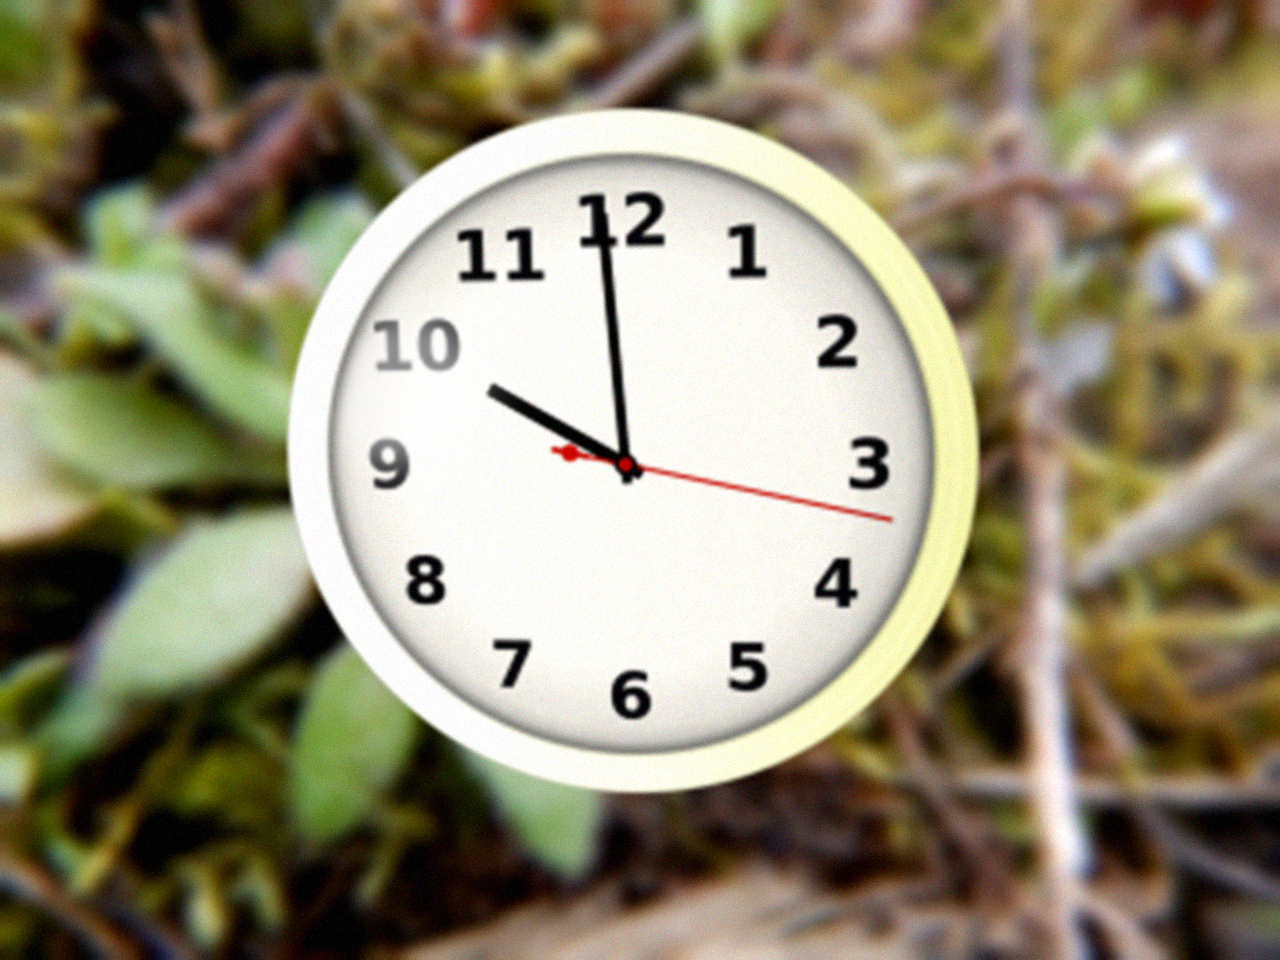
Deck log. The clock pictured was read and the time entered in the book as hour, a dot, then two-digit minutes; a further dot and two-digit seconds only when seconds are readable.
9.59.17
